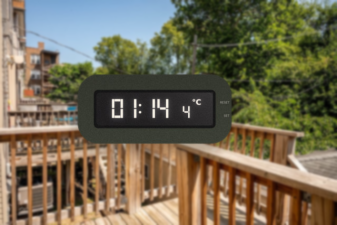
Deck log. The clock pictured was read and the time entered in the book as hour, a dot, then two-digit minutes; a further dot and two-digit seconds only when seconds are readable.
1.14
